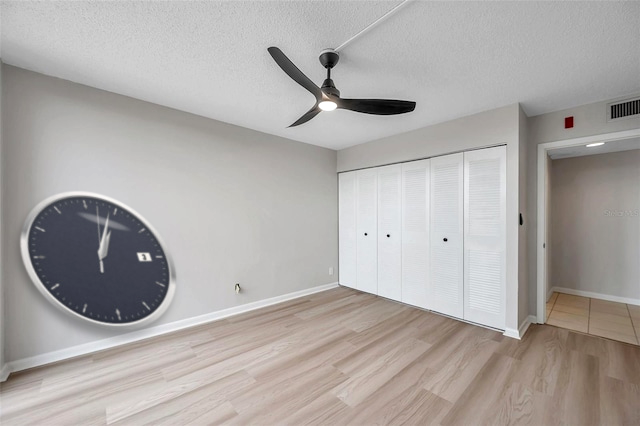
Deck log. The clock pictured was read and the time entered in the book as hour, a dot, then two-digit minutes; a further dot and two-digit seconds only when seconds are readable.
1.04.02
